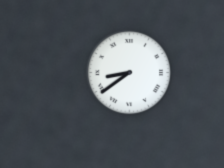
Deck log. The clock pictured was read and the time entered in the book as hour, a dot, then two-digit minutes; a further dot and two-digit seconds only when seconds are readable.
8.39
